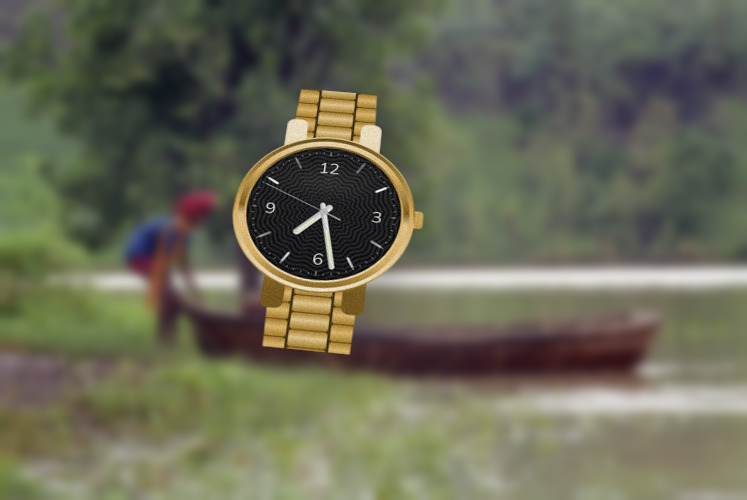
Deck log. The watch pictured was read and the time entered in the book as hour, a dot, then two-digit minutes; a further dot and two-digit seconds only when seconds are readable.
7.27.49
